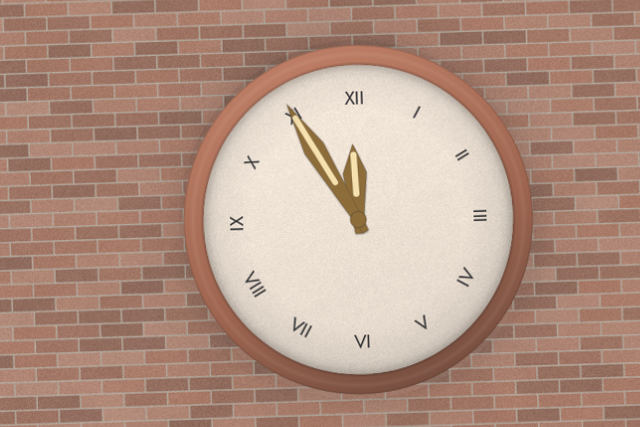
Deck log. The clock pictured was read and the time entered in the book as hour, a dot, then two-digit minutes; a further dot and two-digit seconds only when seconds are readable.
11.55
